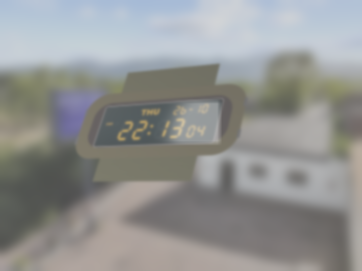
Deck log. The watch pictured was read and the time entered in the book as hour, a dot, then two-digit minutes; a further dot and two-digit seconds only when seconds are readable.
22.13
